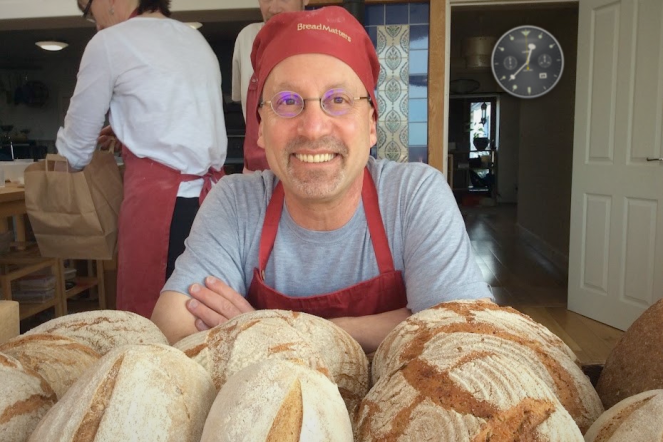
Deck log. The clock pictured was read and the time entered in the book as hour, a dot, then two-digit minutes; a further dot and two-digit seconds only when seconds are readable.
12.38
